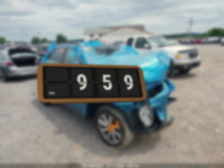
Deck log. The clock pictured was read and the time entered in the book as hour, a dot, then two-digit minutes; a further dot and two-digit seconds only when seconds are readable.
9.59
